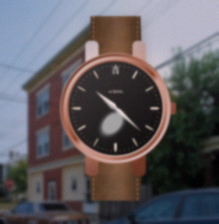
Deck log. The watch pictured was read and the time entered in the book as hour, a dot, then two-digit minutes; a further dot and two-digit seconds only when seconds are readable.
10.22
